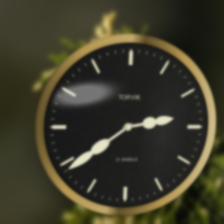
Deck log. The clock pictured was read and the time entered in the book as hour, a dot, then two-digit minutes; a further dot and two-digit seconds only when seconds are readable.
2.39
